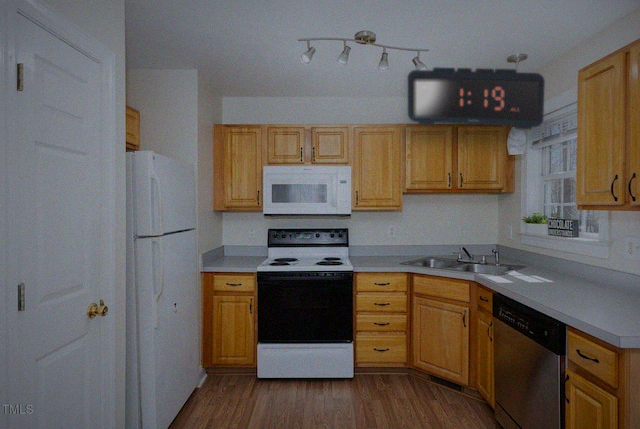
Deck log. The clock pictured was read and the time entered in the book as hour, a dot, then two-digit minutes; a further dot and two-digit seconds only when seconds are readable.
1.19
